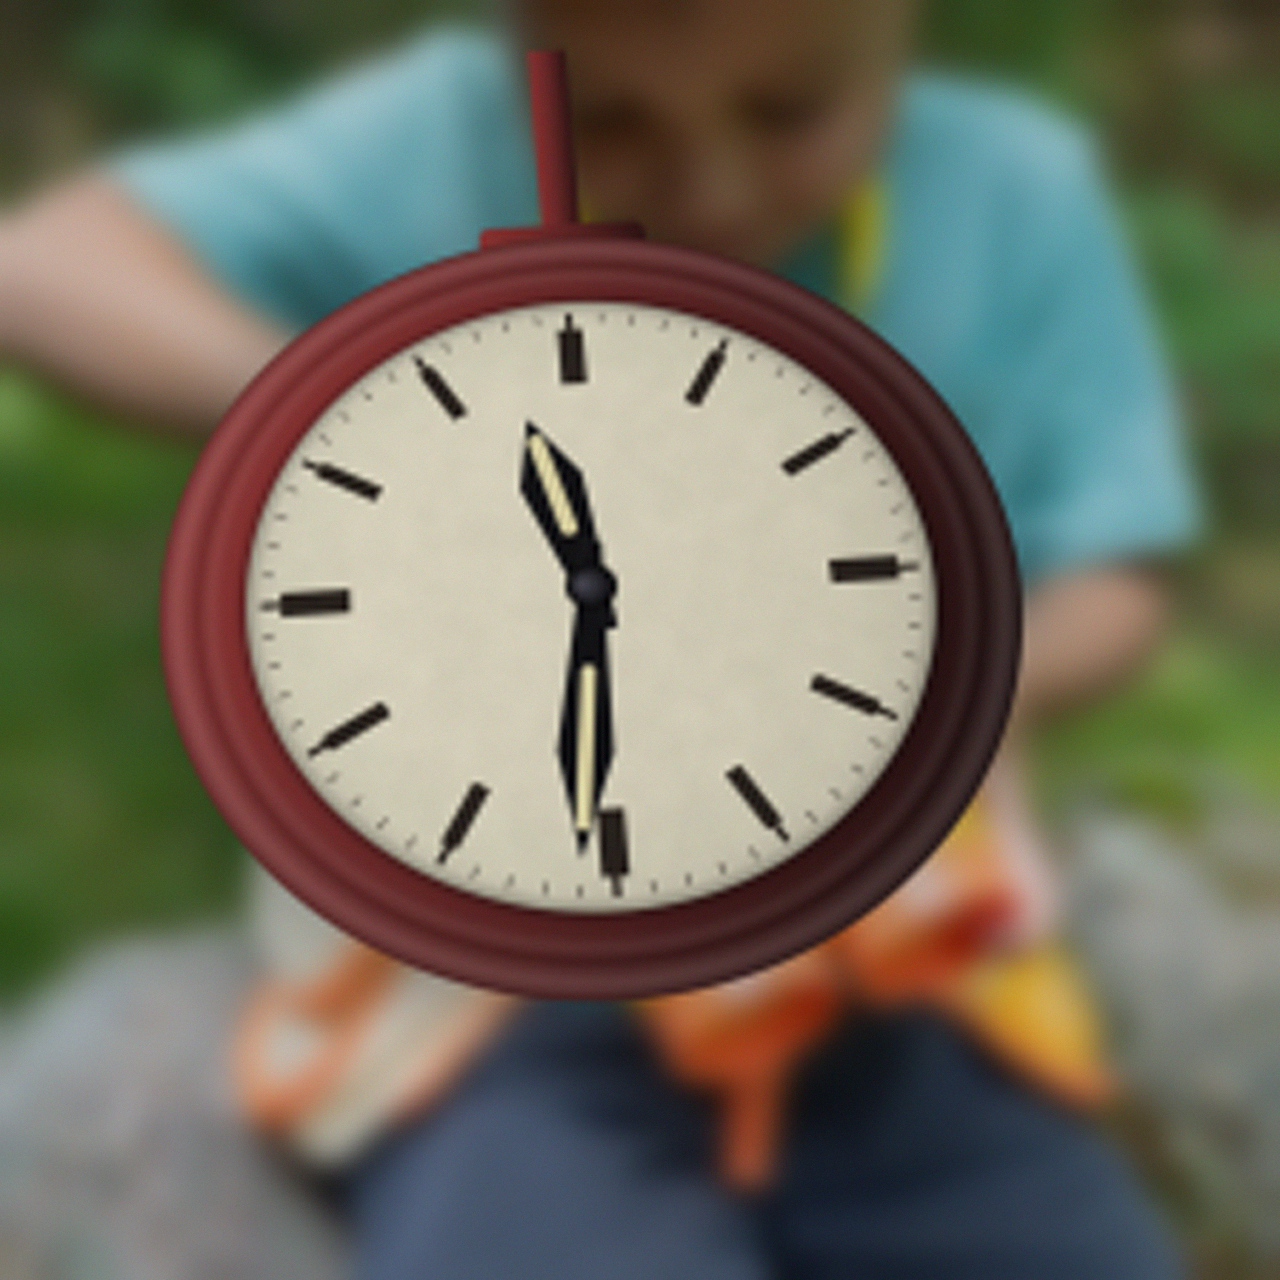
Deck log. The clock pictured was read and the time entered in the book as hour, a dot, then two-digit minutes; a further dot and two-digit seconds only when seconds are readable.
11.31
